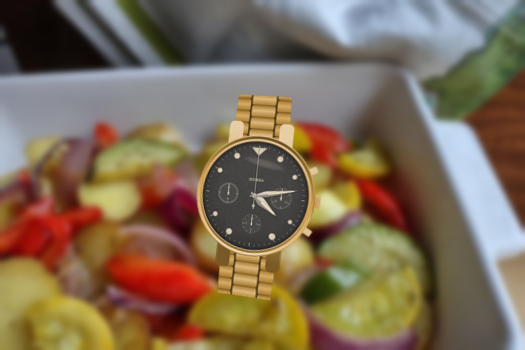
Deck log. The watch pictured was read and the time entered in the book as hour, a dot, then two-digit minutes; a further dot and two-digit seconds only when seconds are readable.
4.13
